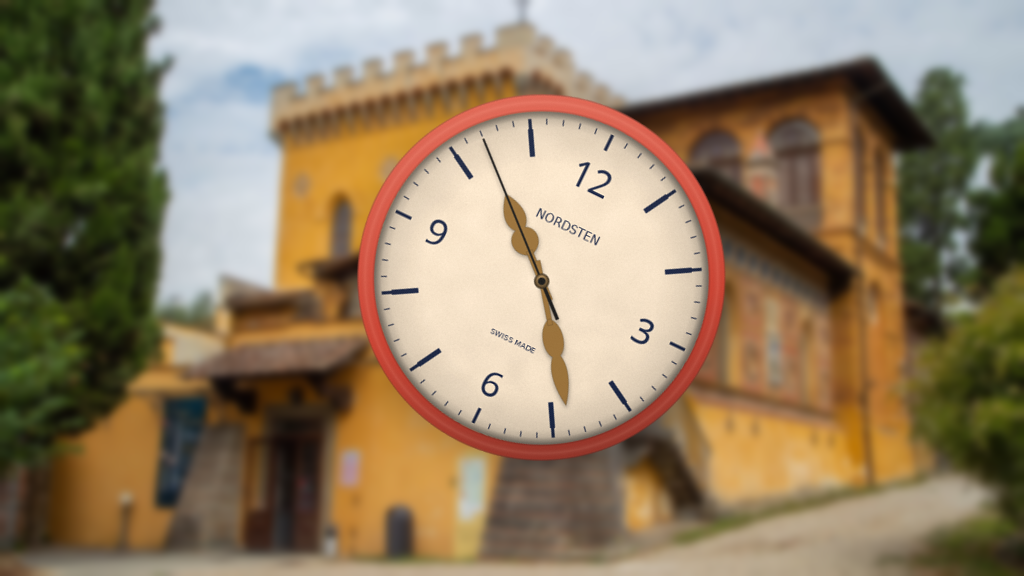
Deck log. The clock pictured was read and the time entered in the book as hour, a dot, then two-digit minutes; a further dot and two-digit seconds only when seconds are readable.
10.23.52
